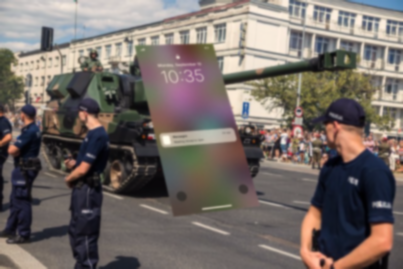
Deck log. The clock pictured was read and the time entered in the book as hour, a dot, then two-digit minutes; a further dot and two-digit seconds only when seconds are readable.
10.35
